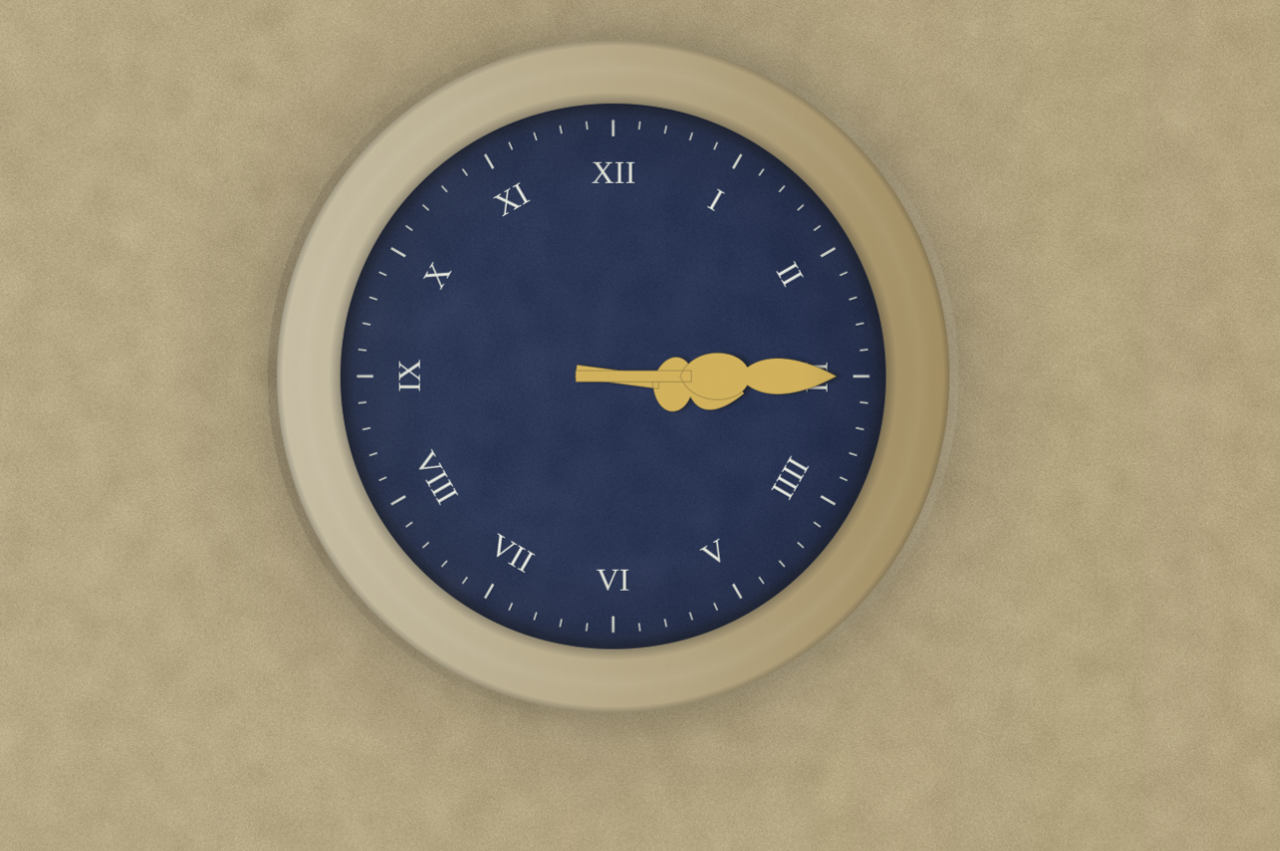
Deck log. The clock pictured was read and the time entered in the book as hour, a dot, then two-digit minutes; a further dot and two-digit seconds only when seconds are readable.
3.15
